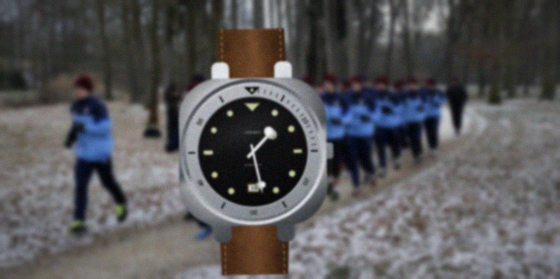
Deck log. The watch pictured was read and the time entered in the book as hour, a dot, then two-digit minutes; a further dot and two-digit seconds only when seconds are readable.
1.28
